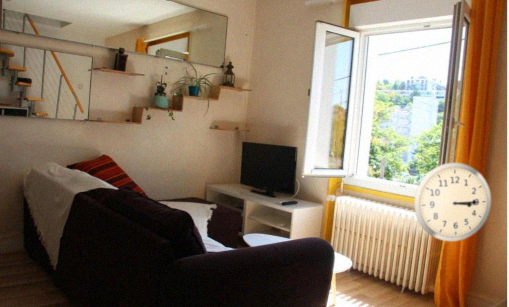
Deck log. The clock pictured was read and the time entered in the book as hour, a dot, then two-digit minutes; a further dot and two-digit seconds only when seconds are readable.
3.15
